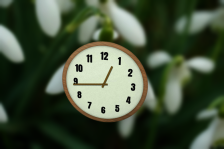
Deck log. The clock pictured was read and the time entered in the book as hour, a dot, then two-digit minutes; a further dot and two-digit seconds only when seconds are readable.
12.44
